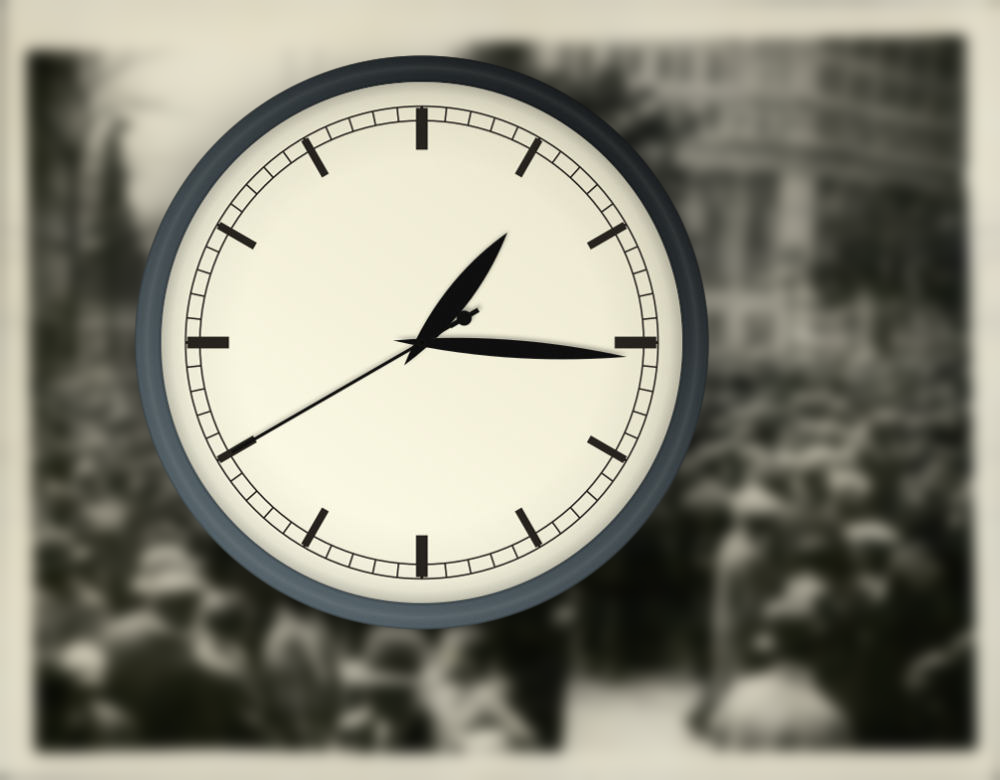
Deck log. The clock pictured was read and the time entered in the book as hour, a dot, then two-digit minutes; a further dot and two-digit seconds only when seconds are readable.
1.15.40
